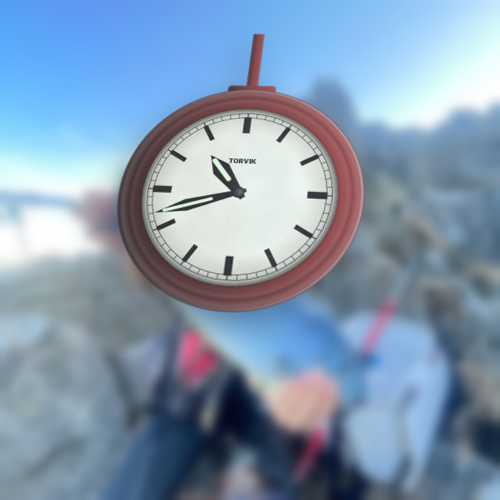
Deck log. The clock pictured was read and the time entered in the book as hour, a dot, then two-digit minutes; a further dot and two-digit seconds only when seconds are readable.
10.42
